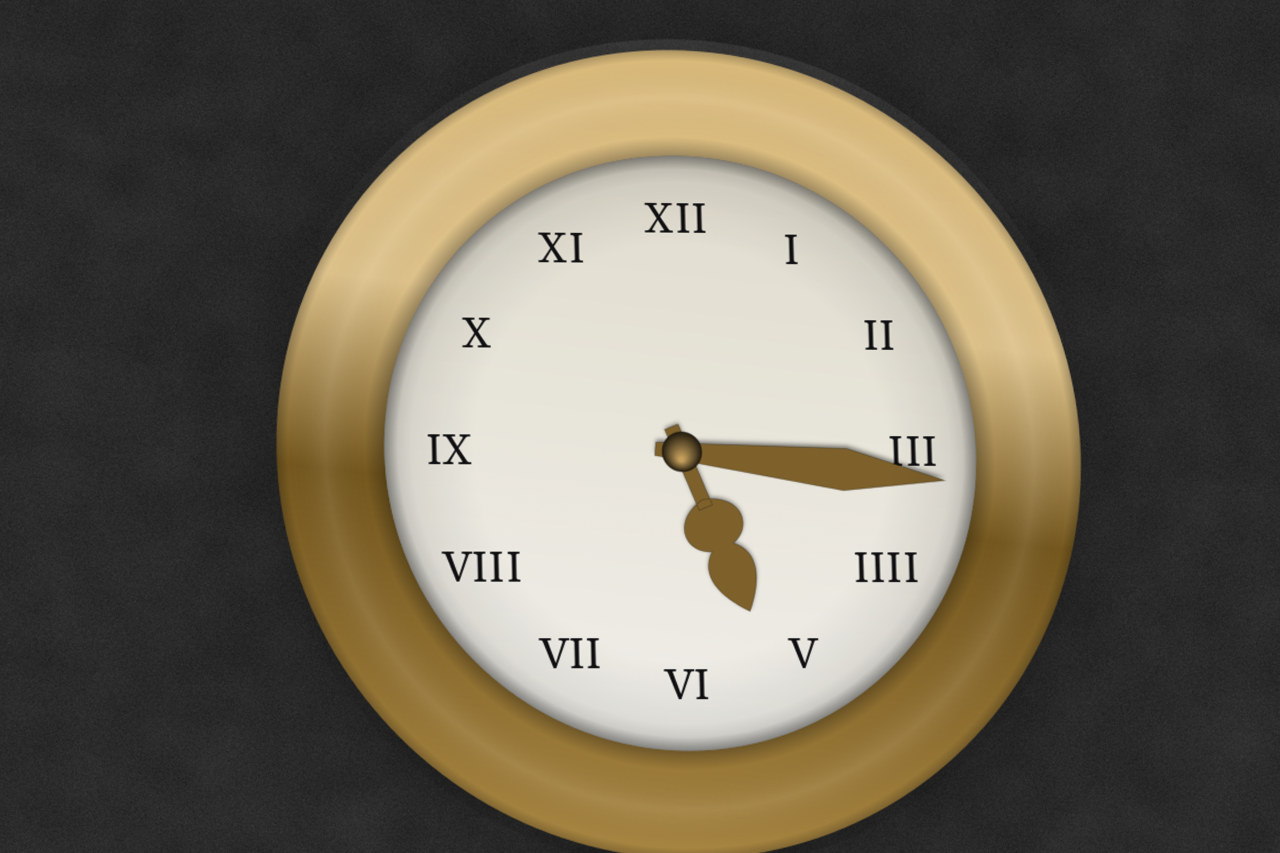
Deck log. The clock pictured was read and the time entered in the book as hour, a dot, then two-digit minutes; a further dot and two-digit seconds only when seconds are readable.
5.16
